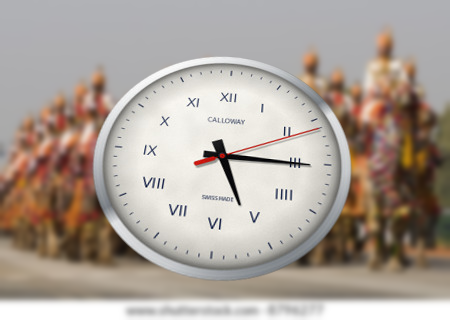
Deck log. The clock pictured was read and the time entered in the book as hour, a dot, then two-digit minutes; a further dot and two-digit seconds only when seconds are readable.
5.15.11
